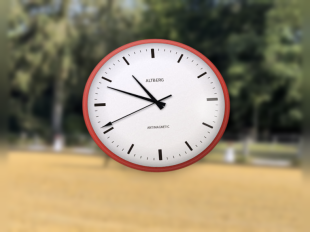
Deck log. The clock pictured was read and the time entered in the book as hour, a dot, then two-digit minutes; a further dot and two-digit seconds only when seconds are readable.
10.48.41
